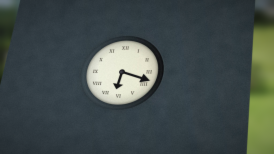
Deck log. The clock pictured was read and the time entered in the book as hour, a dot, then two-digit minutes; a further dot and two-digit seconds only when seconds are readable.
6.18
